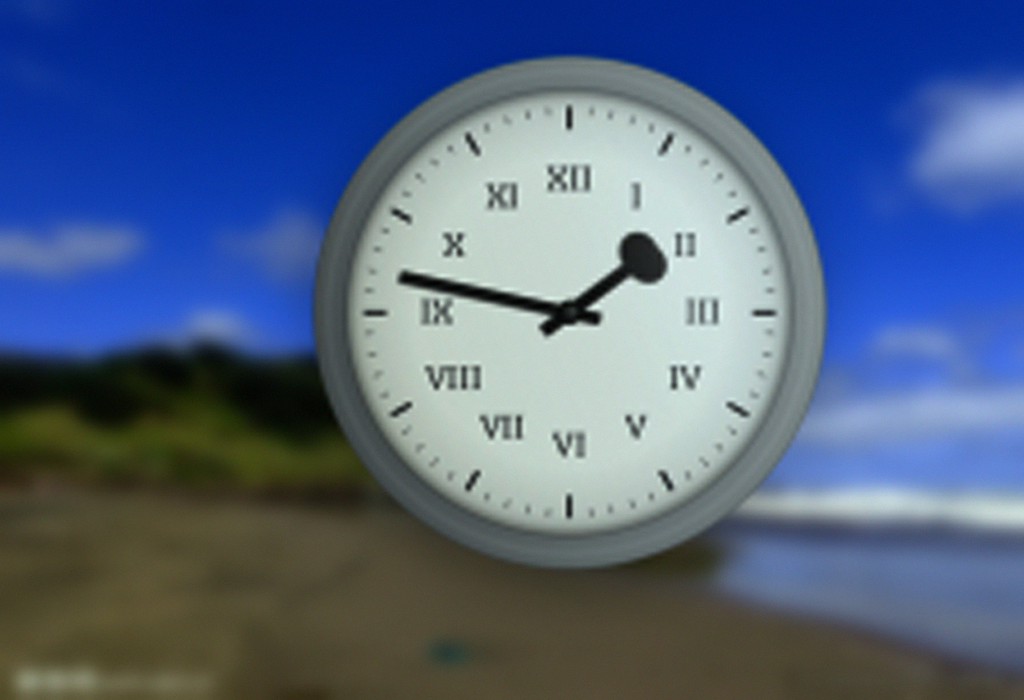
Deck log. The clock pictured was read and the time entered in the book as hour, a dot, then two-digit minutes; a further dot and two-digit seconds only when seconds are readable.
1.47
